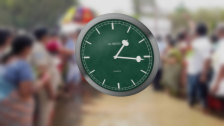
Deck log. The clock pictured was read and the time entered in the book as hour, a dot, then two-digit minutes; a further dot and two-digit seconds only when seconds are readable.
1.16
